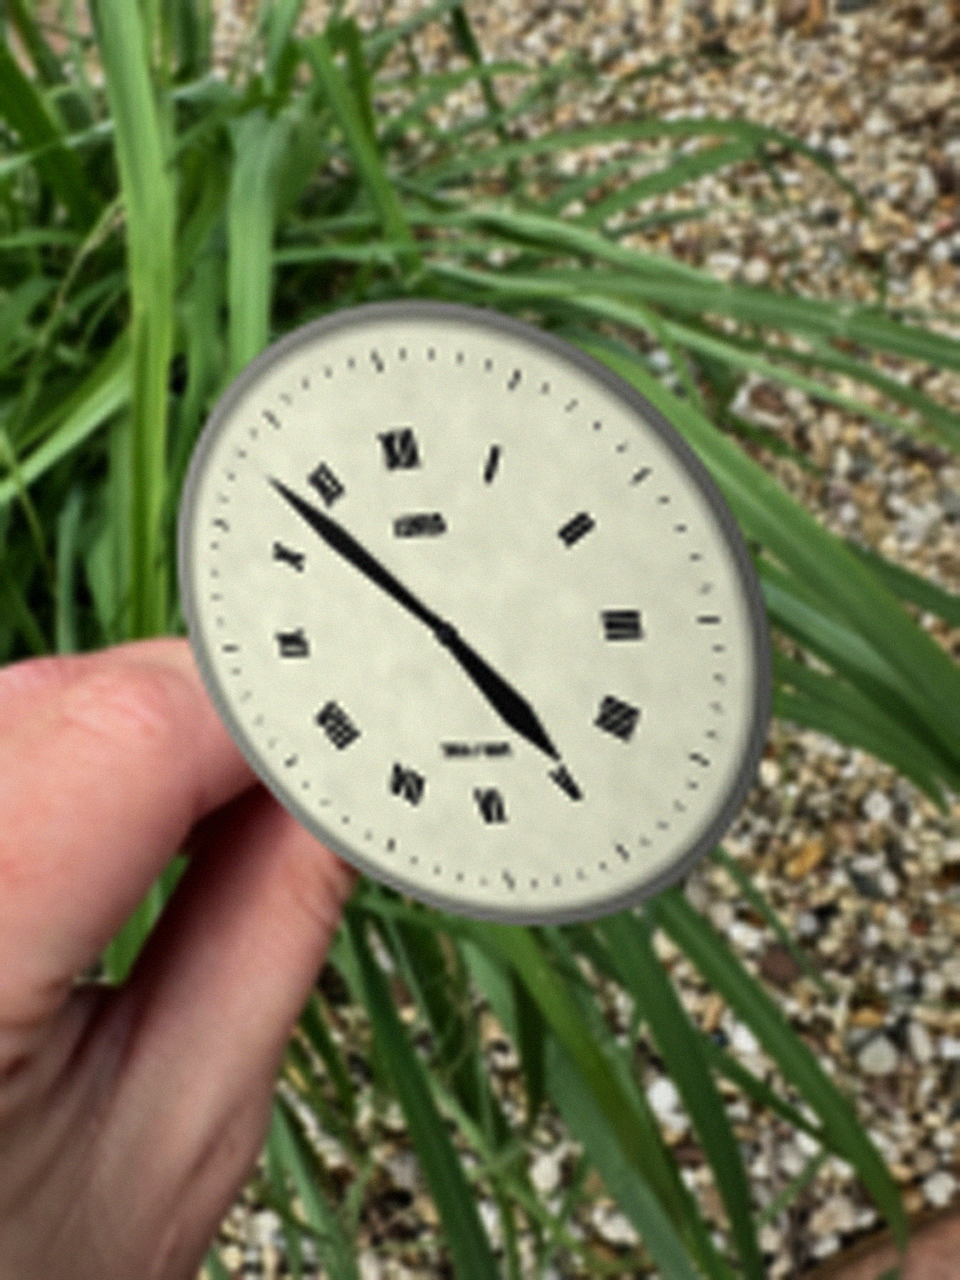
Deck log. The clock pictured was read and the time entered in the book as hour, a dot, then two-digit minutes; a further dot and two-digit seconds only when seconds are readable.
4.53
